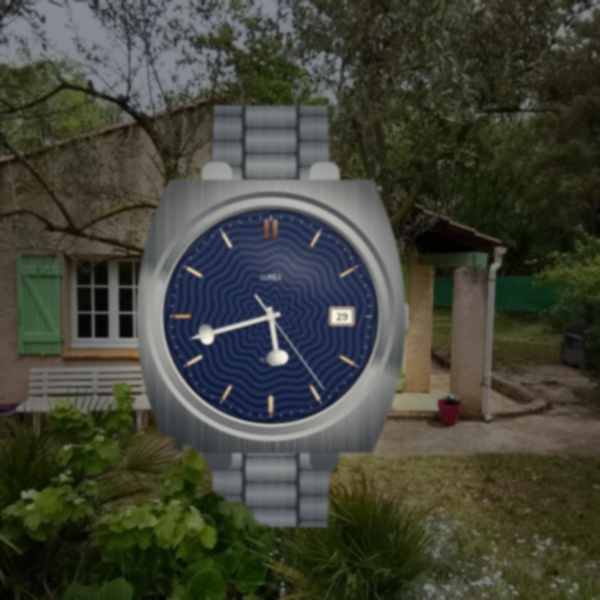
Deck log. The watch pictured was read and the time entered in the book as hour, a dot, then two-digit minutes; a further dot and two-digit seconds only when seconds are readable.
5.42.24
